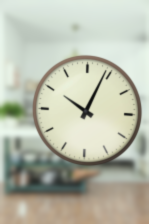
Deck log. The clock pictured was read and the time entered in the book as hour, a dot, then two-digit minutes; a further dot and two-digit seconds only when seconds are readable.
10.04
